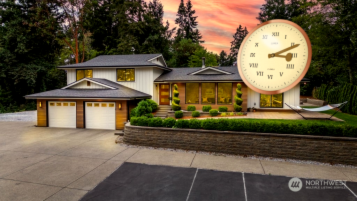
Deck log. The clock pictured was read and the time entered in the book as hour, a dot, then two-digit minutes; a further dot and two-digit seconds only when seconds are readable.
3.11
